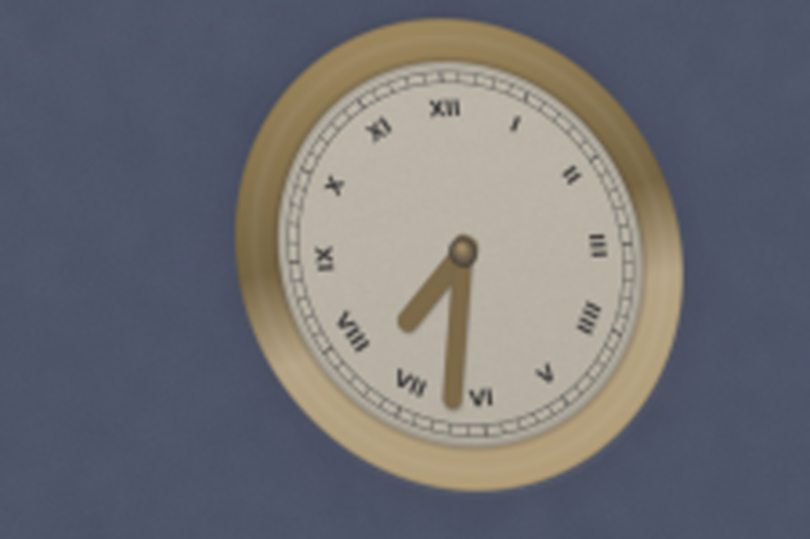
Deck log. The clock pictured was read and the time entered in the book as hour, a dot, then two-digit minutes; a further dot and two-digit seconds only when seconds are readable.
7.32
